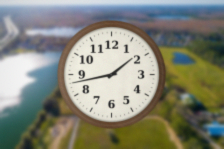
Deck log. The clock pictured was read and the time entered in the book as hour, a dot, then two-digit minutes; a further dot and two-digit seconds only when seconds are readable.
1.43
